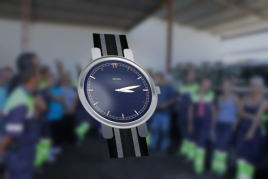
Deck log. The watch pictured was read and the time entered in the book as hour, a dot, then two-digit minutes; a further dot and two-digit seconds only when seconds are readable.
3.13
